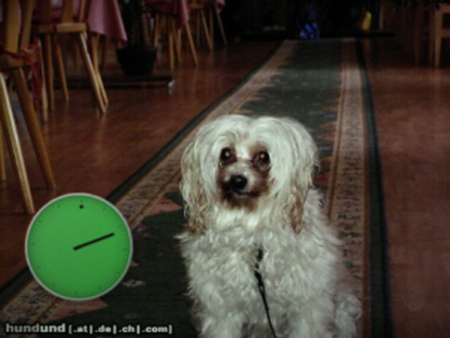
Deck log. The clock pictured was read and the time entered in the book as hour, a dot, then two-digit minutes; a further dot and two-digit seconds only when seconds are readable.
2.11
